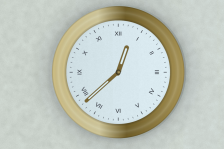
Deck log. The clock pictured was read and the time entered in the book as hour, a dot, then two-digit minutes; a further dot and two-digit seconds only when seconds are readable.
12.38
